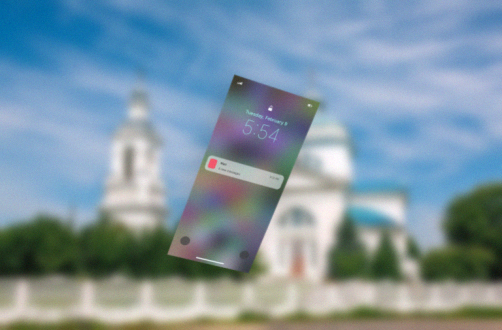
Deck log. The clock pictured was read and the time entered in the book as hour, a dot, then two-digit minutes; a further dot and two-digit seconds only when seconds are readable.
5.54
